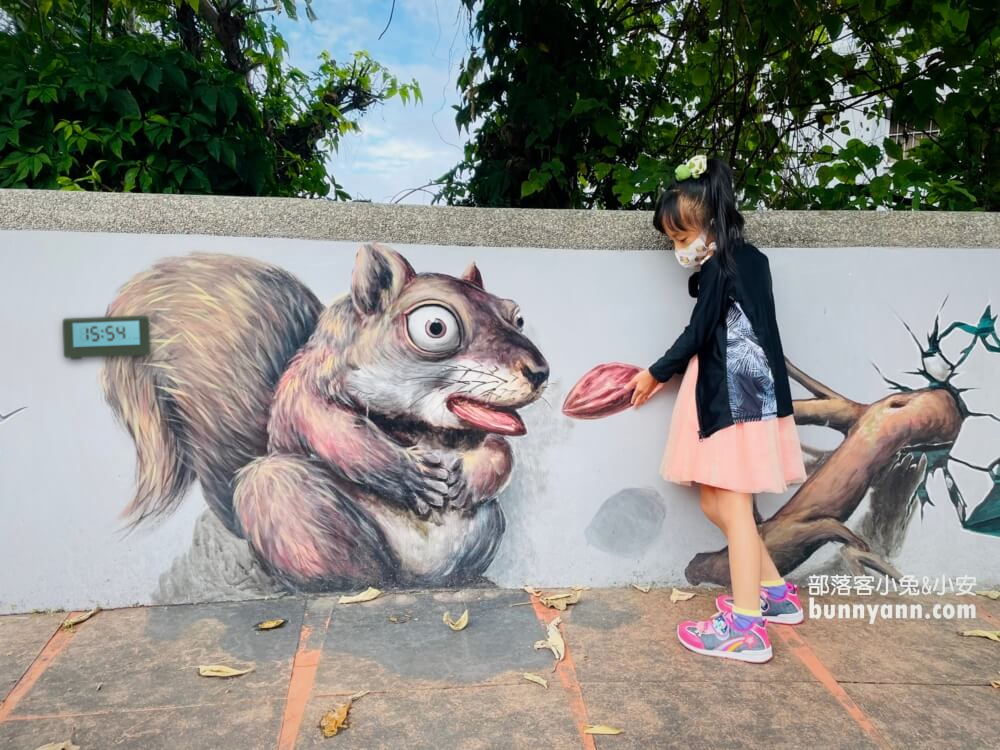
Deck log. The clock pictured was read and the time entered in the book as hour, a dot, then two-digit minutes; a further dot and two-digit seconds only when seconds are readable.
15.54
